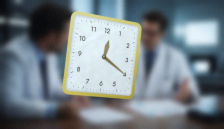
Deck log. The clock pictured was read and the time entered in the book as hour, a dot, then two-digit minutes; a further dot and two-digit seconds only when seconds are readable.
12.20
